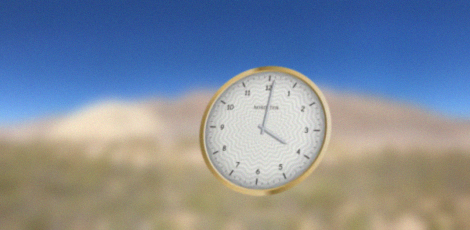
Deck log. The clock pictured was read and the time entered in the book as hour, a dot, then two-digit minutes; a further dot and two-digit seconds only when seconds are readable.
4.01
